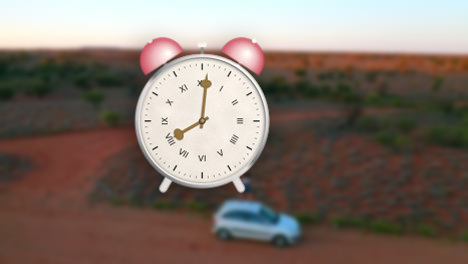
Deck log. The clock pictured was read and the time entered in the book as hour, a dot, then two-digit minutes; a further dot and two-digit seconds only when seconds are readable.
8.01
